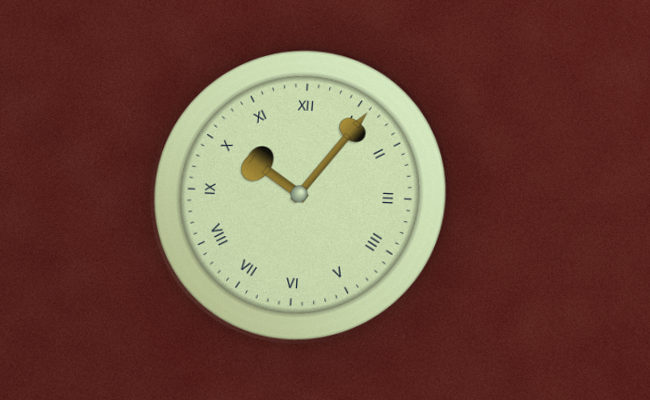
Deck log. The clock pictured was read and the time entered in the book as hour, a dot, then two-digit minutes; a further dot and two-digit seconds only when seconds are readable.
10.06
